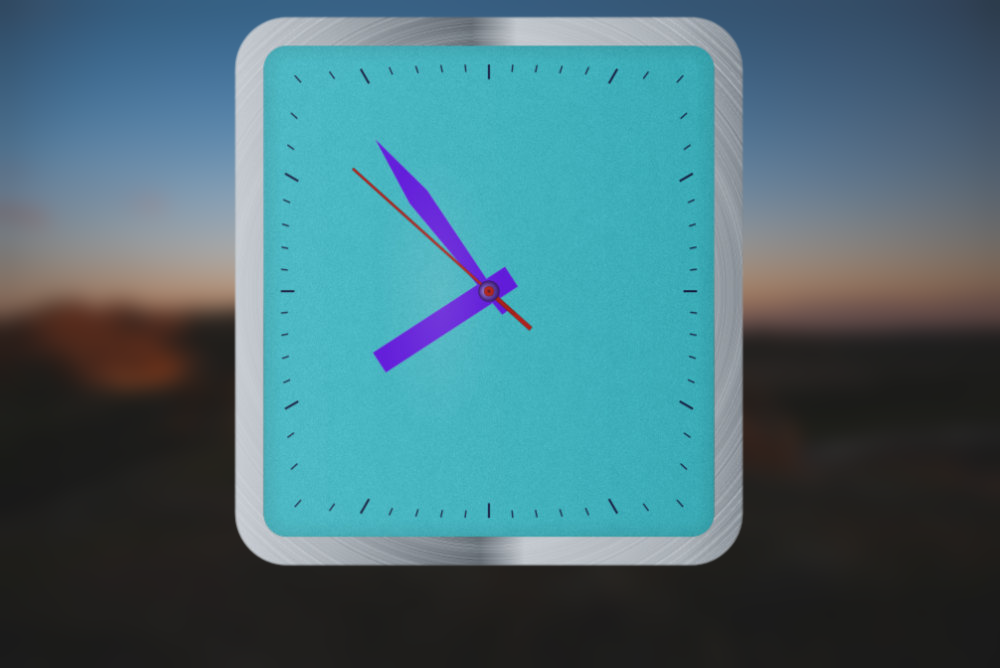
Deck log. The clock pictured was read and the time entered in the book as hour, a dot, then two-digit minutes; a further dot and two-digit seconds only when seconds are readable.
7.53.52
